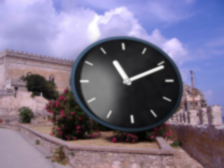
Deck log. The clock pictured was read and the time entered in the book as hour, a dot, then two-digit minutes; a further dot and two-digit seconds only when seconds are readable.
11.11
